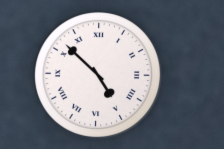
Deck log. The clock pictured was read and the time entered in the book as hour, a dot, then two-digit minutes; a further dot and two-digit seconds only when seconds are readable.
4.52
